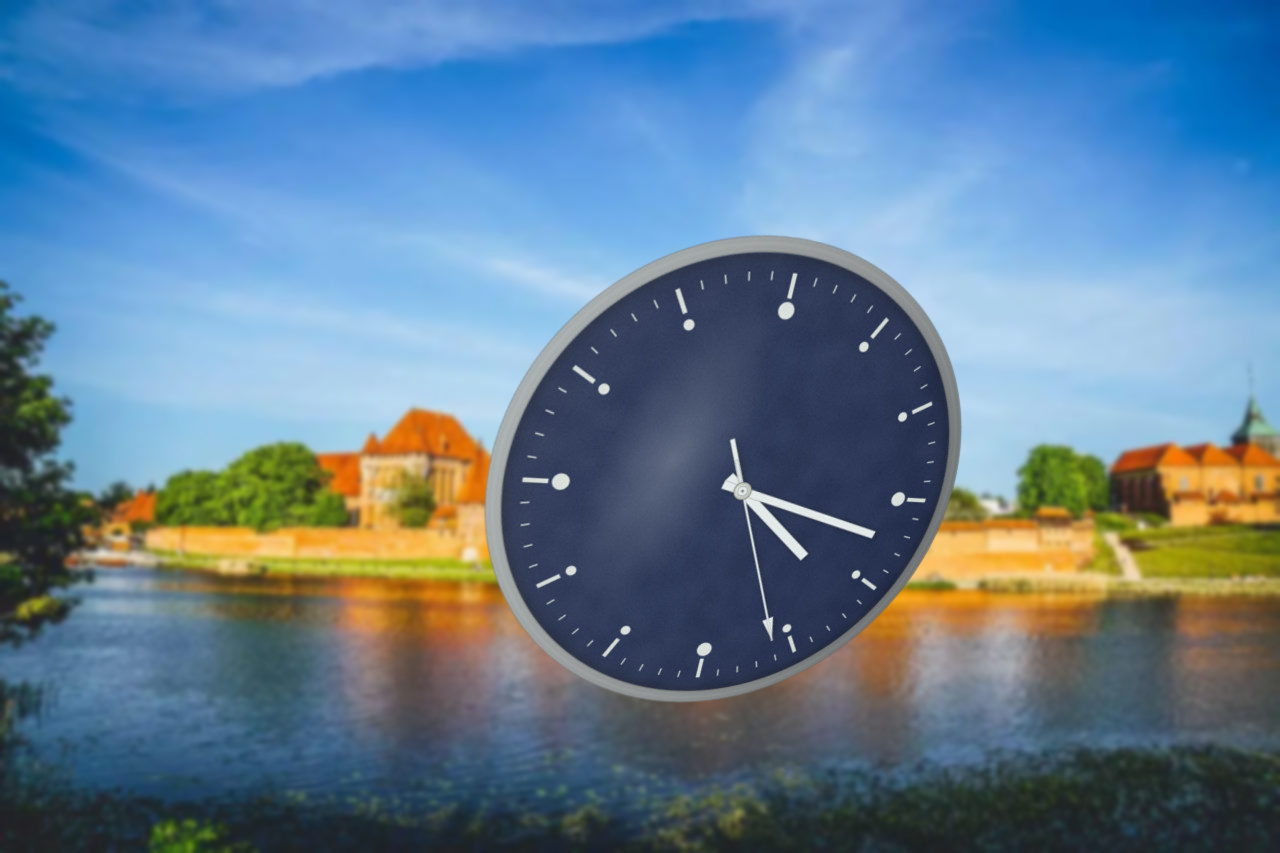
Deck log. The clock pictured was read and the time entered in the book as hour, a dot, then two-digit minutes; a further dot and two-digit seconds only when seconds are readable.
4.17.26
